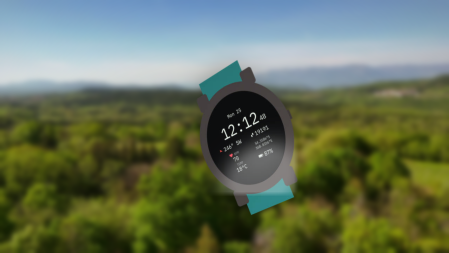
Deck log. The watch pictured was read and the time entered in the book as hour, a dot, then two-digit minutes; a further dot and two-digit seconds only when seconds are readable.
12.12
